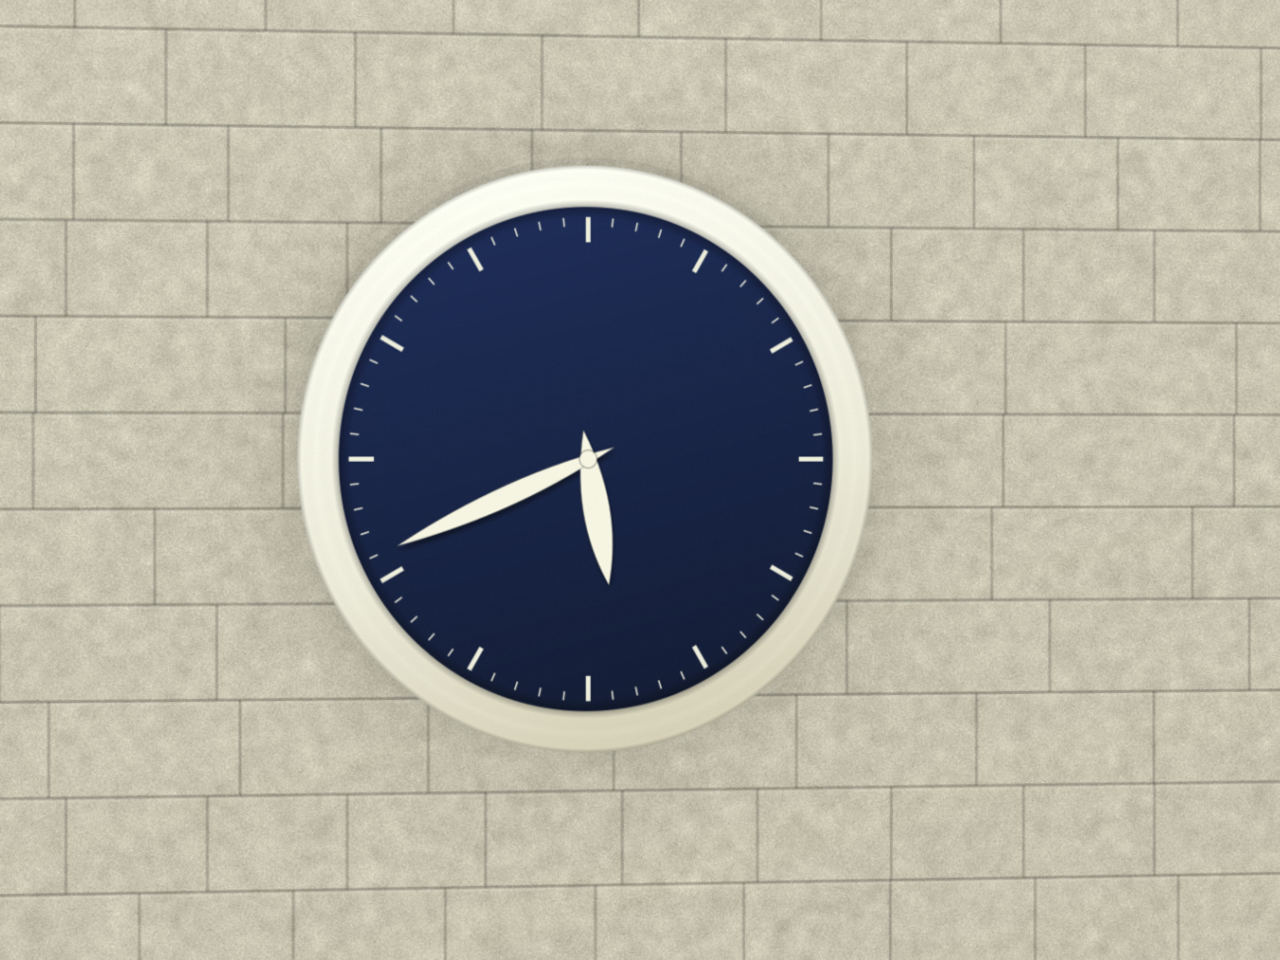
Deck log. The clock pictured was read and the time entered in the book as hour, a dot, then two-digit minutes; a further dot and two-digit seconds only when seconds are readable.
5.41
